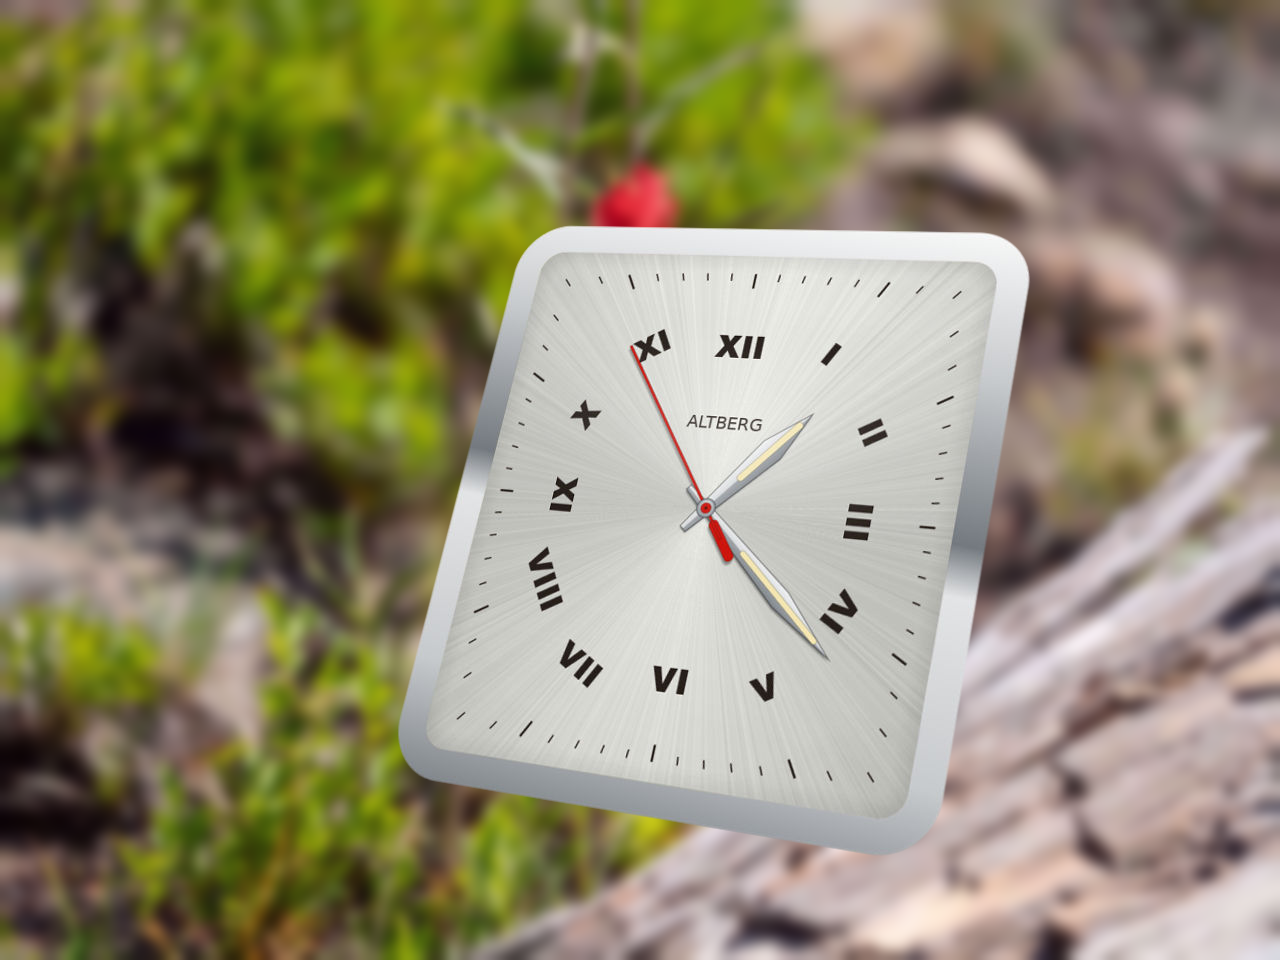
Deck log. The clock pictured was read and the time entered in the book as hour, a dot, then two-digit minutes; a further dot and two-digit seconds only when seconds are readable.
1.21.54
